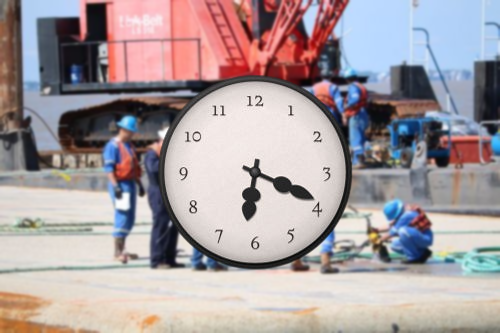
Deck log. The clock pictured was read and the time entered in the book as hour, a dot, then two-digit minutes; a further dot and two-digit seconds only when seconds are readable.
6.19
